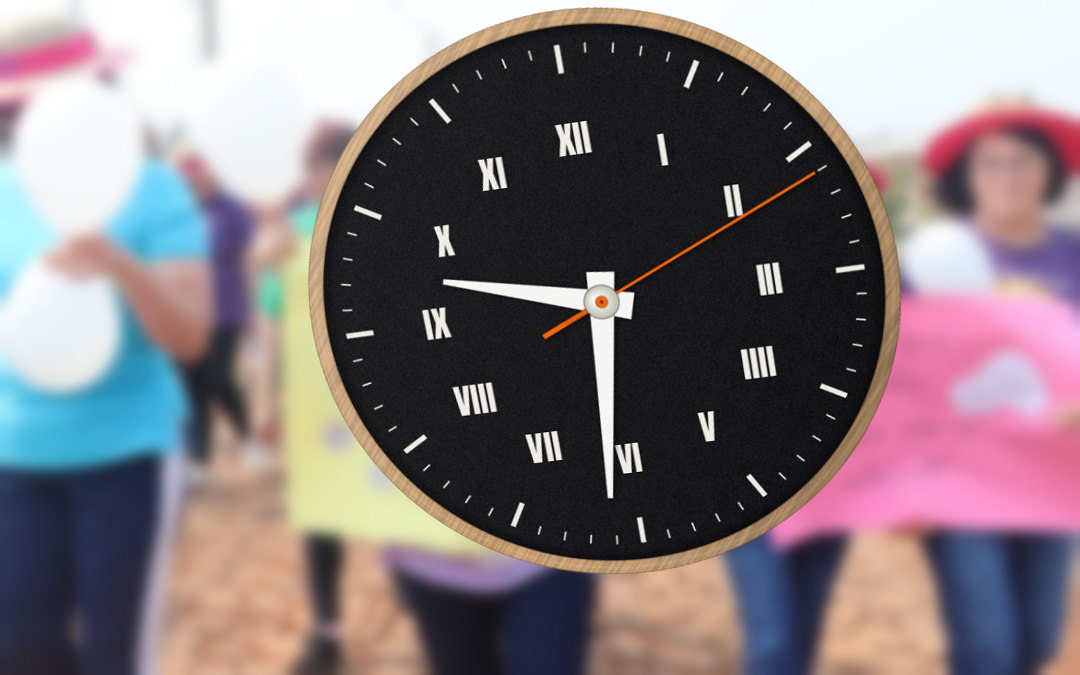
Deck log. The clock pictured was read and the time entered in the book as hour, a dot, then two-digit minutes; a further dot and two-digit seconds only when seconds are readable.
9.31.11
